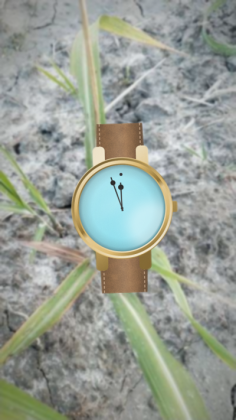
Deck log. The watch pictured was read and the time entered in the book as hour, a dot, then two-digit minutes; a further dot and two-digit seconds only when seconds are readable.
11.57
